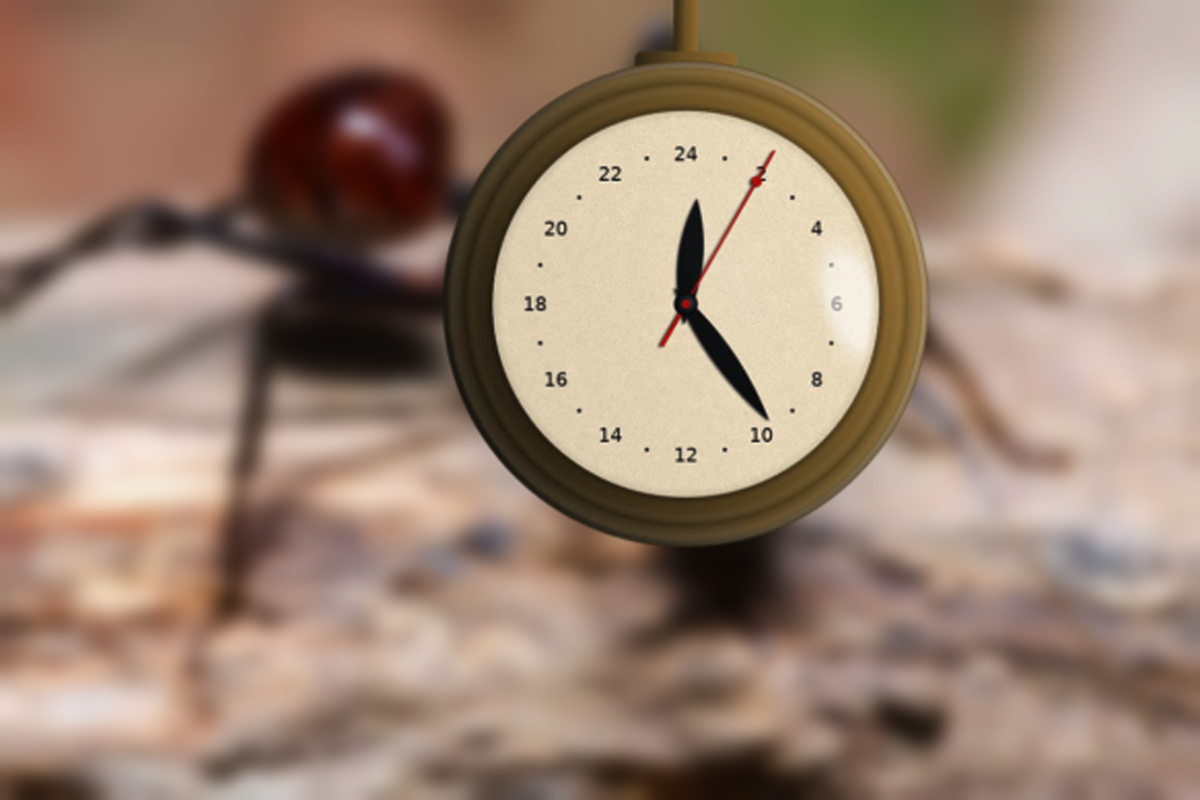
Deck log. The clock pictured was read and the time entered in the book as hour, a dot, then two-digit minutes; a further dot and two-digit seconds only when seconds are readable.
0.24.05
